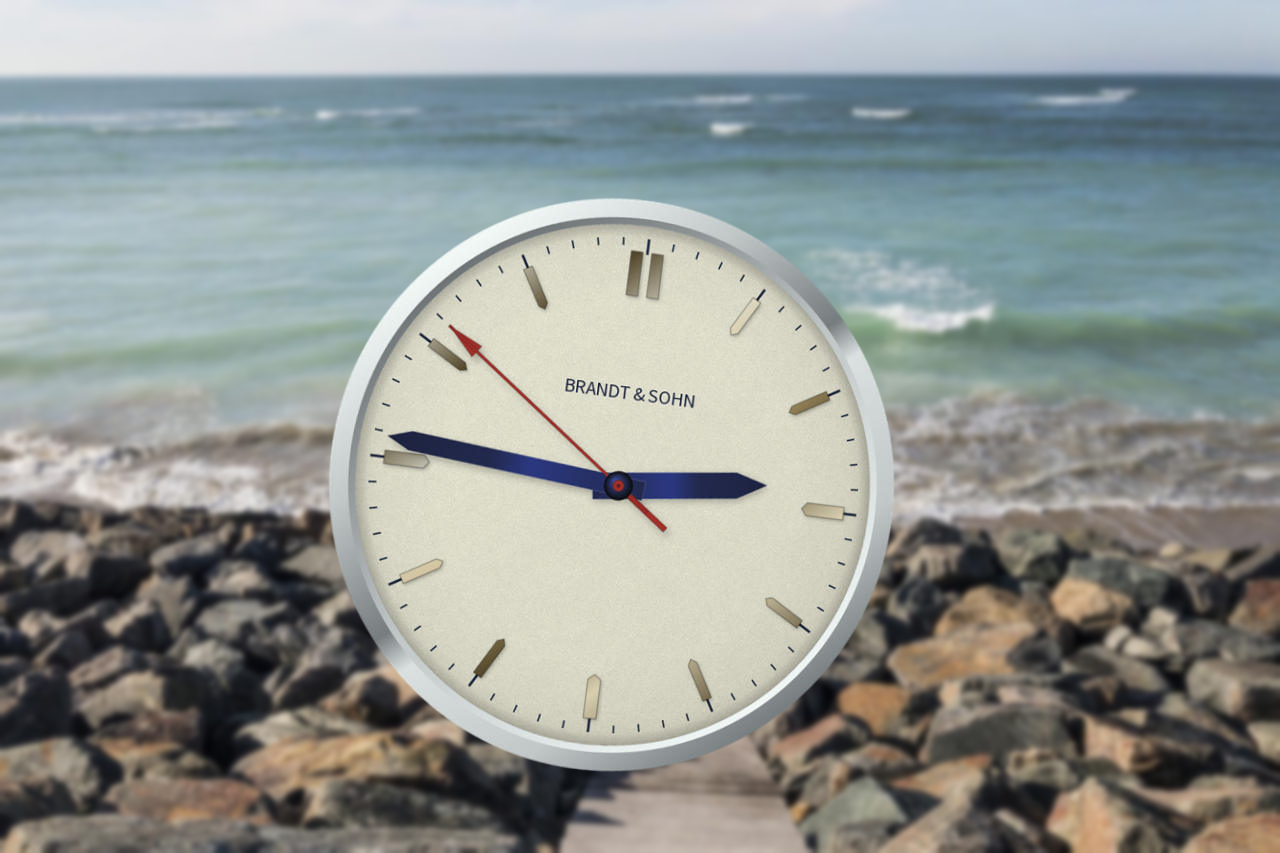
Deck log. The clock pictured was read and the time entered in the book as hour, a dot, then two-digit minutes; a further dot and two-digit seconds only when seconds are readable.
2.45.51
